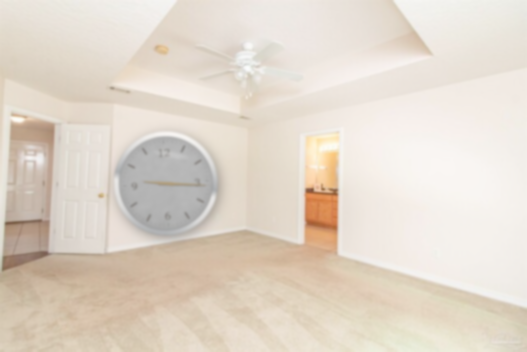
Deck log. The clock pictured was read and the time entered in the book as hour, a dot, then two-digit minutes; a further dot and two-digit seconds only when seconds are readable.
9.16
